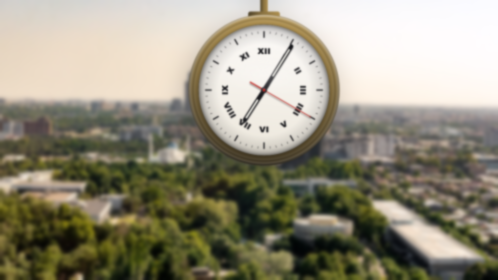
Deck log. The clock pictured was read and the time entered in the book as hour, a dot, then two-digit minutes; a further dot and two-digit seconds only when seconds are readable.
7.05.20
